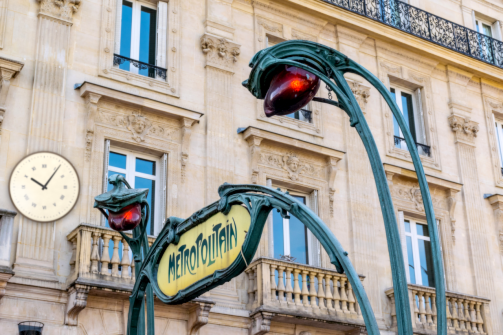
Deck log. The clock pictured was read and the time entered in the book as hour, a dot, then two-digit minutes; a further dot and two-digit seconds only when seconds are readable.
10.06
